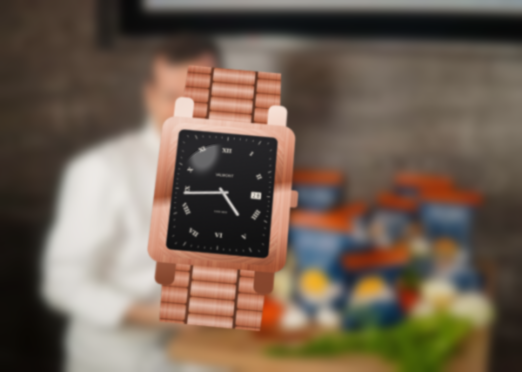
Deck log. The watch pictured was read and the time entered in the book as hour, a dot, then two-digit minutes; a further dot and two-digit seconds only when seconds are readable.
4.44
